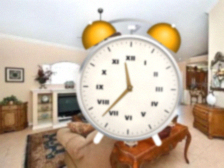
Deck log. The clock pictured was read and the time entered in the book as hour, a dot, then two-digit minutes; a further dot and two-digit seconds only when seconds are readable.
11.37
